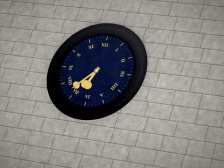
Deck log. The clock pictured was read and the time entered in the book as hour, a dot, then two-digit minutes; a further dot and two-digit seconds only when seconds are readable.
6.37
